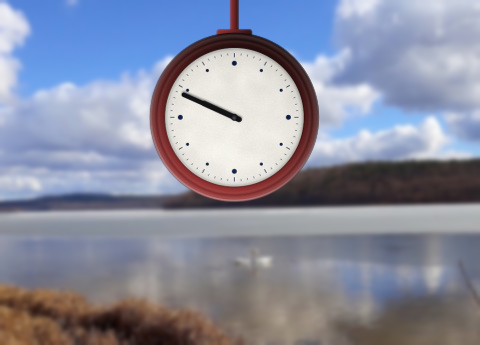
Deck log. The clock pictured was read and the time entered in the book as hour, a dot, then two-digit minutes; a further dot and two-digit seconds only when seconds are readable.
9.49
